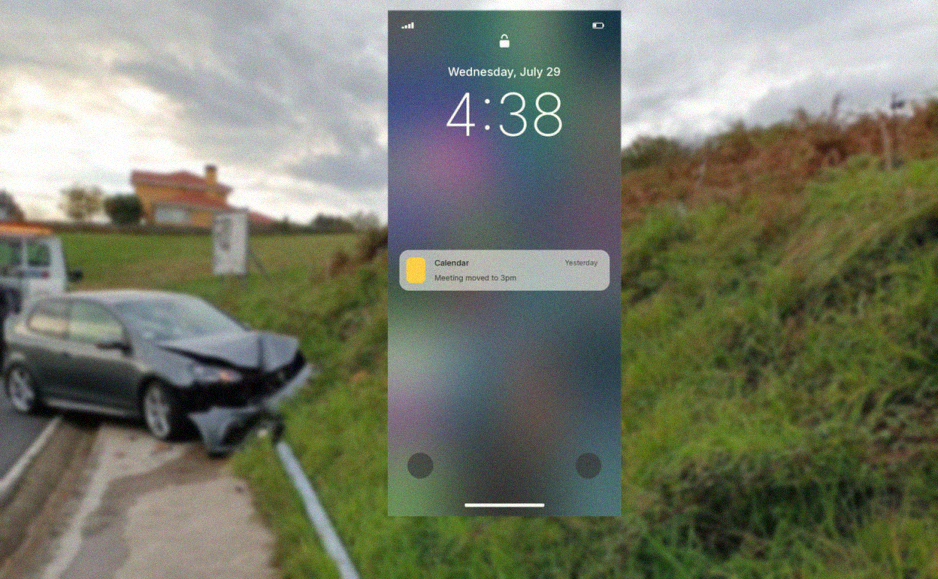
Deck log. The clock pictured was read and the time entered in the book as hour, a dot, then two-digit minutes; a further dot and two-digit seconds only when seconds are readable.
4.38
